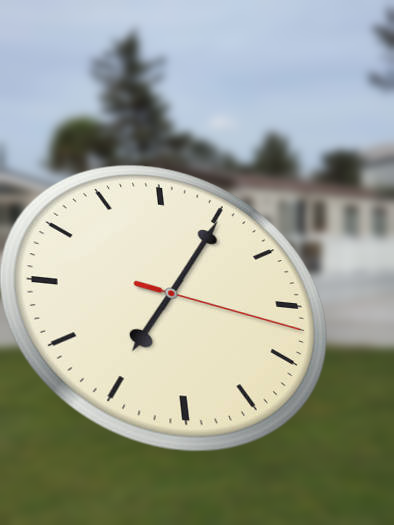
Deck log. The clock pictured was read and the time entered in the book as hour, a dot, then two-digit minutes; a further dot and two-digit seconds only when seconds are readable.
7.05.17
